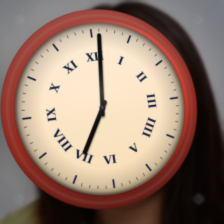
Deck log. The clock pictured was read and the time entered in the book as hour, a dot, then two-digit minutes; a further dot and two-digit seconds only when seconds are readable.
7.01
